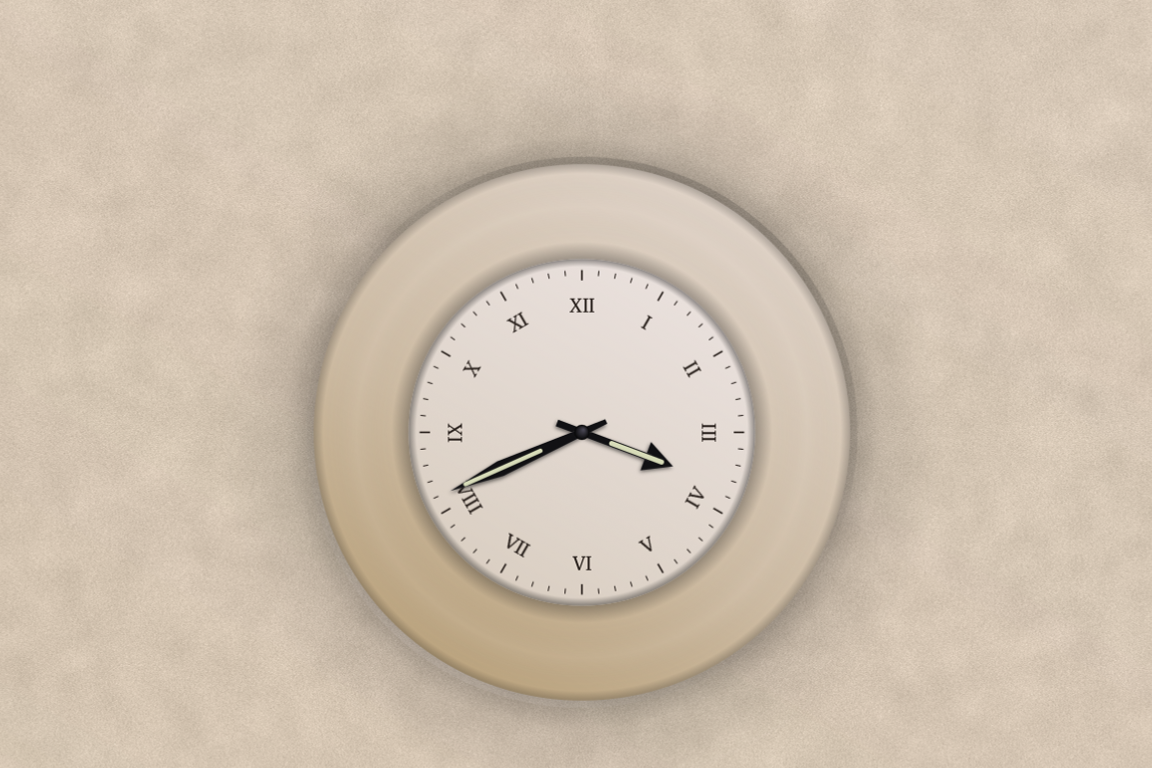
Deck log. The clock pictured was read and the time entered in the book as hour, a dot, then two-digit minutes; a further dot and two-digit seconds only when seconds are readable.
3.41
